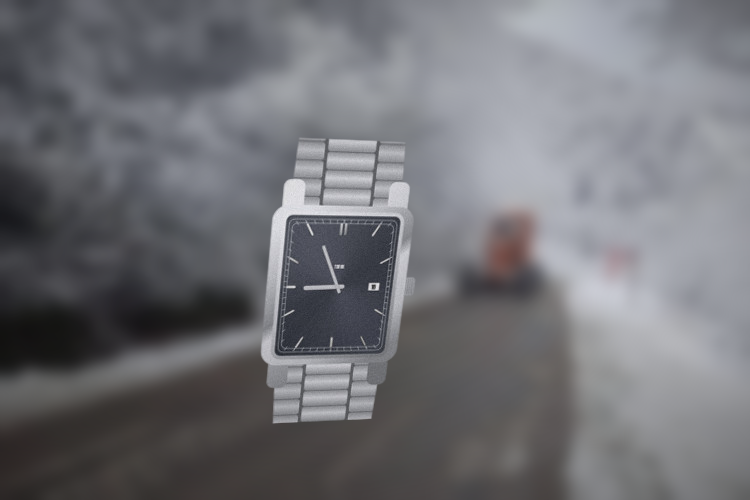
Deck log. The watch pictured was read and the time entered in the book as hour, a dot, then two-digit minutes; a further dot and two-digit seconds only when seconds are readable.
8.56
